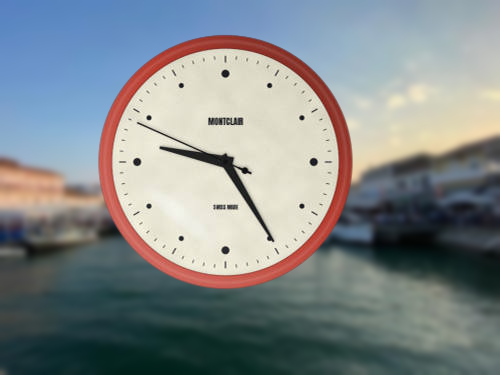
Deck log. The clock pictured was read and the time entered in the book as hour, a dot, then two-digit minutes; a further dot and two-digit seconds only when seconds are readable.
9.24.49
